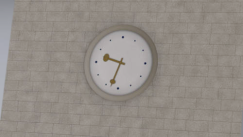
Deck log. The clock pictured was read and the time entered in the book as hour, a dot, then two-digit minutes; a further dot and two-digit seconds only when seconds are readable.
9.33
